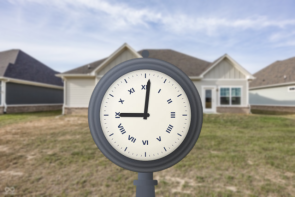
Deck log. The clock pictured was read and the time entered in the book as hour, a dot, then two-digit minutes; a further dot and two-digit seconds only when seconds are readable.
9.01
